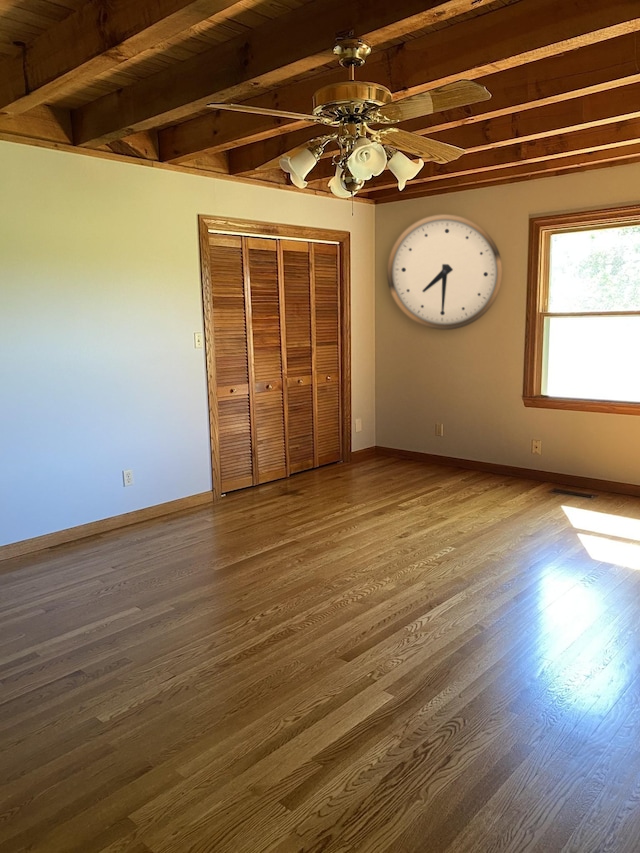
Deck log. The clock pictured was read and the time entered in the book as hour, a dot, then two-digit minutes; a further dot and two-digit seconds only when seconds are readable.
7.30
